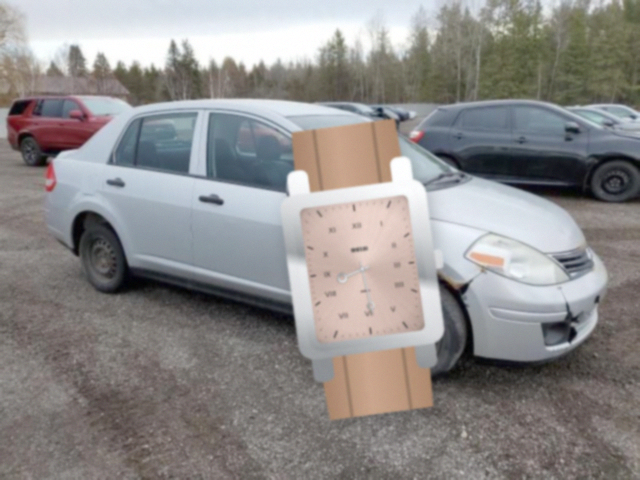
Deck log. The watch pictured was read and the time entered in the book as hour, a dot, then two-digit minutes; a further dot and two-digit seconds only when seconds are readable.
8.29
